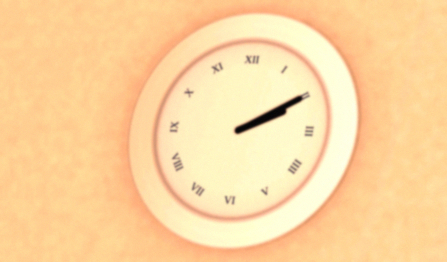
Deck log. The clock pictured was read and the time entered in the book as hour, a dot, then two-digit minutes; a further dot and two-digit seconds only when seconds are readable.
2.10
